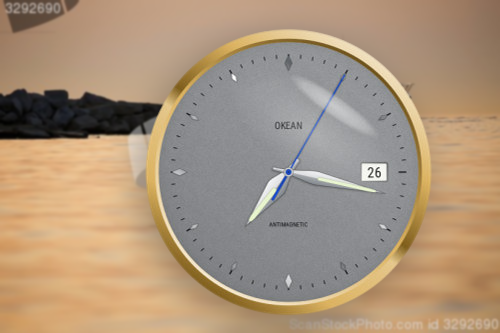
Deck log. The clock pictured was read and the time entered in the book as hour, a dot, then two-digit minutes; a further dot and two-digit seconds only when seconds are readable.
7.17.05
